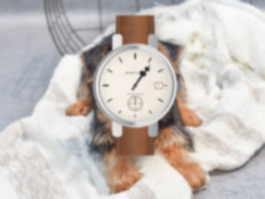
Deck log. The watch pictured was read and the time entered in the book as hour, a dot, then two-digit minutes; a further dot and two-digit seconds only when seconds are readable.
1.06
